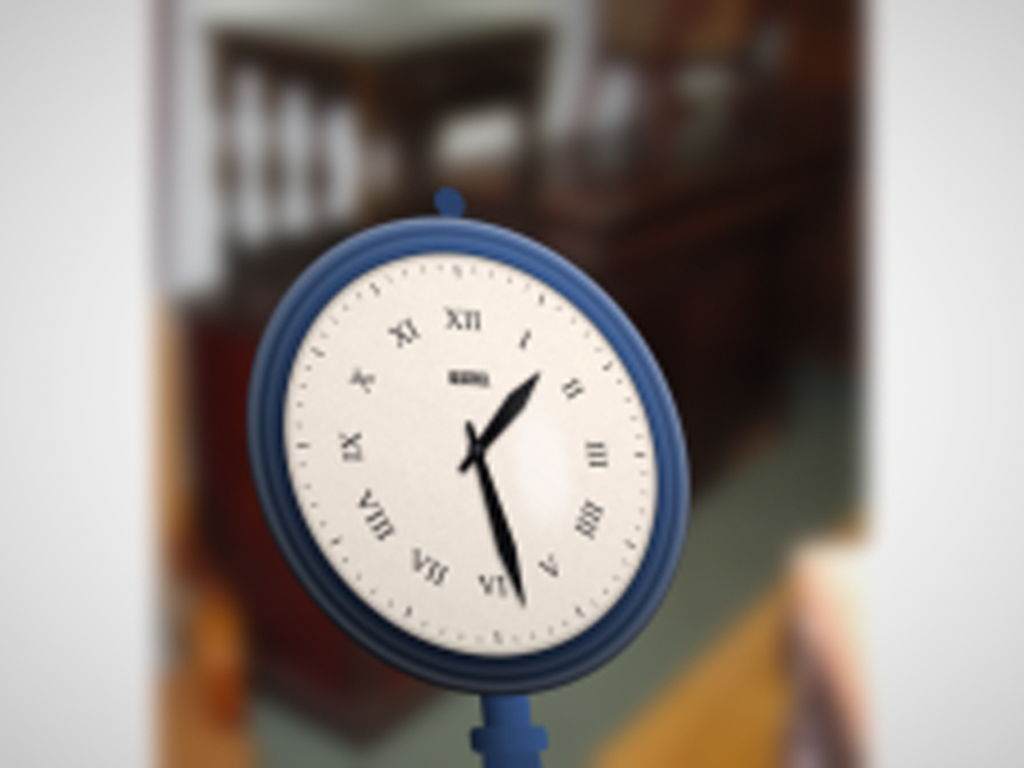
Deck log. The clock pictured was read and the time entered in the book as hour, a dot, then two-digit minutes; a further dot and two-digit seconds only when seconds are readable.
1.28
